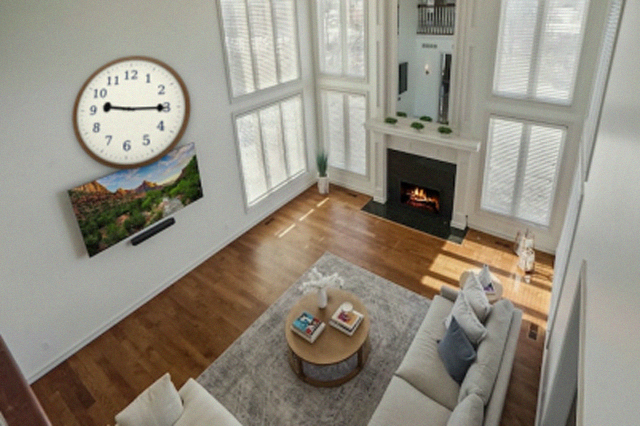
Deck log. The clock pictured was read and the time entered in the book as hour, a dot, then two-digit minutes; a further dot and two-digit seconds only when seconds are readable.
9.15
